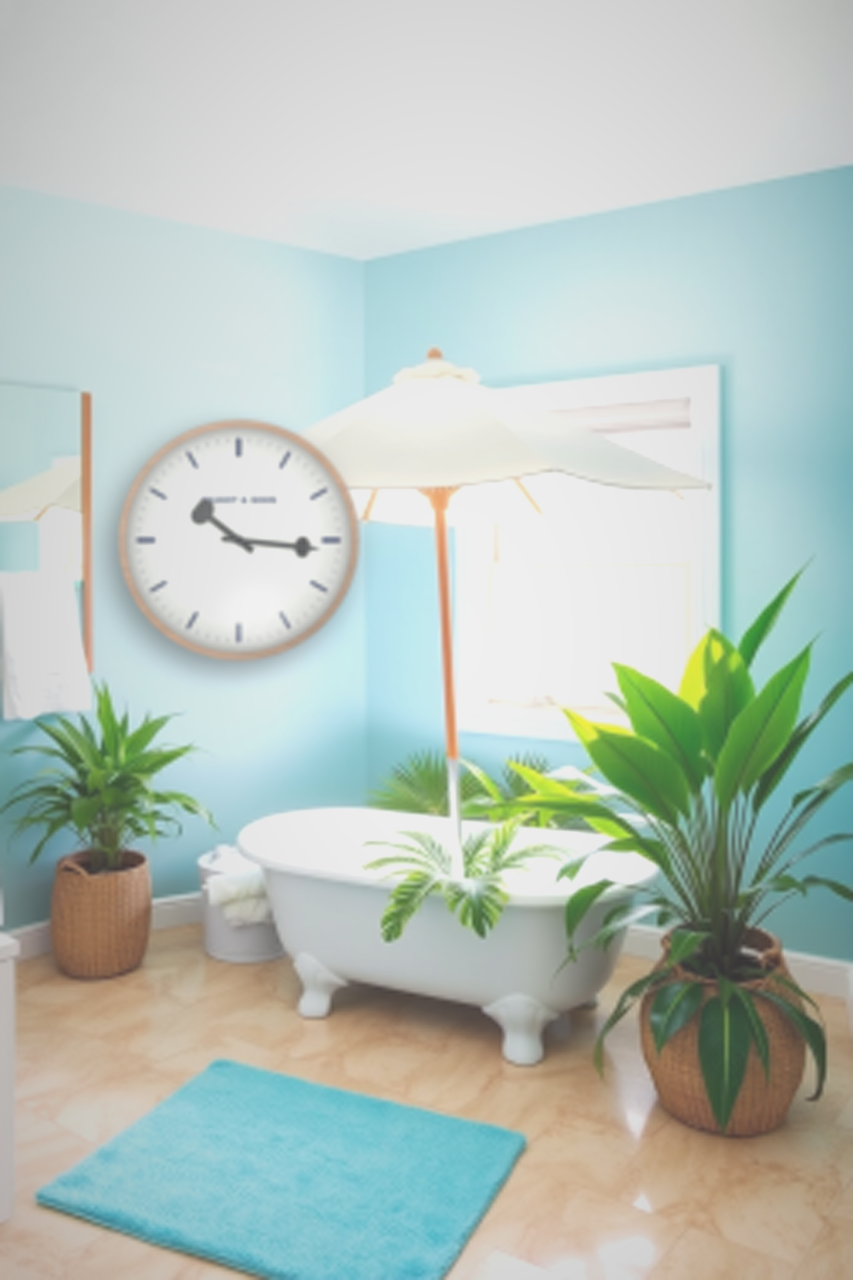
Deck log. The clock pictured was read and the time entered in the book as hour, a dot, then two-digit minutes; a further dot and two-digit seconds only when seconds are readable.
10.16
